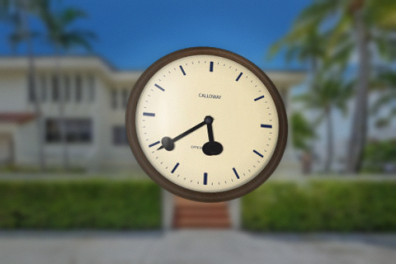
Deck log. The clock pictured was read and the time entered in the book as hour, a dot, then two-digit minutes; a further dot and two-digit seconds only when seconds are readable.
5.39
